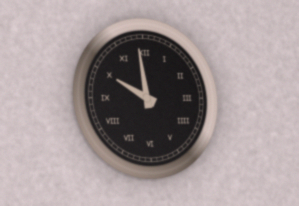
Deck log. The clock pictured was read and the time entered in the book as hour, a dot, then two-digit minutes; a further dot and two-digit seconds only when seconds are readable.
9.59
